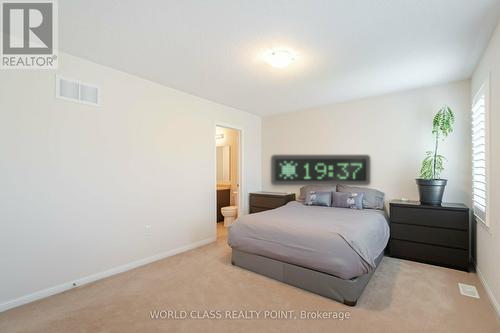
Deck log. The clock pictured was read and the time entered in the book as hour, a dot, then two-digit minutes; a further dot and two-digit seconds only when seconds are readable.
19.37
